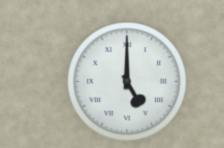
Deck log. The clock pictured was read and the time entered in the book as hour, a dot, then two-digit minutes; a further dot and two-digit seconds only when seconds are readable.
5.00
